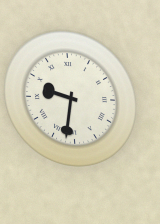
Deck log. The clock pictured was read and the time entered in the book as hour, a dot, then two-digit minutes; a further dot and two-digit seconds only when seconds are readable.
9.32
